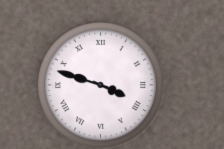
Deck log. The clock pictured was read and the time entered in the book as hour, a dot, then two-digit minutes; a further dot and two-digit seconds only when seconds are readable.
3.48
